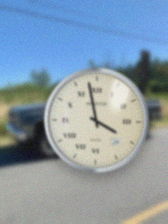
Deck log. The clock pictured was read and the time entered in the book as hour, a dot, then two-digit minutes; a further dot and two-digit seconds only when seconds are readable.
3.58
